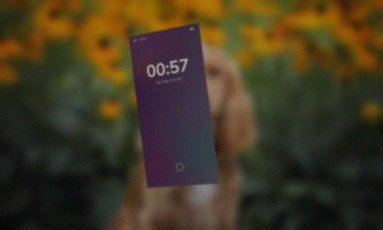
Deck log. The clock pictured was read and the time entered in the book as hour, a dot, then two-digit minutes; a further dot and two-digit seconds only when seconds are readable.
0.57
